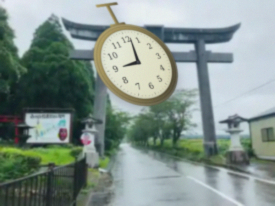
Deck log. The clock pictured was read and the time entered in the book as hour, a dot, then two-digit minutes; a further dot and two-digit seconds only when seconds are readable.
9.02
